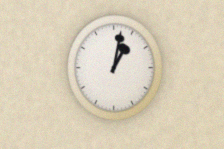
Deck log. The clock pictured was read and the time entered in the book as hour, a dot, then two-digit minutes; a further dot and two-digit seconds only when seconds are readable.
1.02
